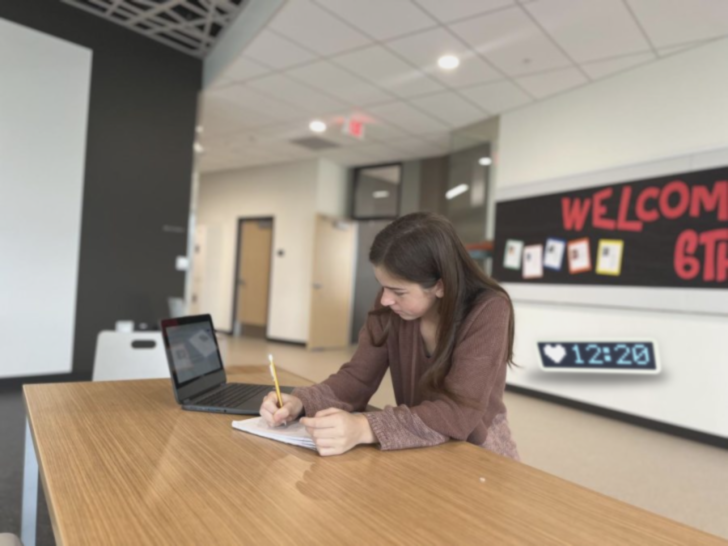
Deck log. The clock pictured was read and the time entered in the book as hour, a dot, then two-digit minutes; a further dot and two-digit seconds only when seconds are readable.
12.20
